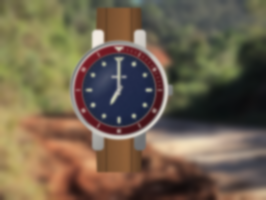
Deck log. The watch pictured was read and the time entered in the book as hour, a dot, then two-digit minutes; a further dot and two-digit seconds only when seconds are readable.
7.00
